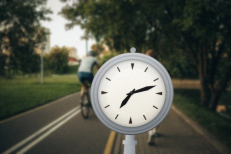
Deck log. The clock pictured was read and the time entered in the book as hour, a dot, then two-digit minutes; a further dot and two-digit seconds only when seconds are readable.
7.12
